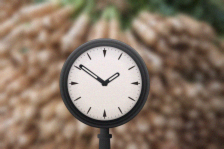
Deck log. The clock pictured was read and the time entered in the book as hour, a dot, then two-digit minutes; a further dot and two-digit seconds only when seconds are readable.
1.51
